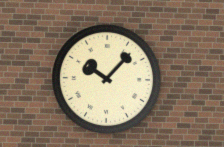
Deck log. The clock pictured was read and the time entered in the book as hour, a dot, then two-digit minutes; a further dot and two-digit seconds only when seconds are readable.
10.07
